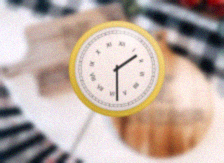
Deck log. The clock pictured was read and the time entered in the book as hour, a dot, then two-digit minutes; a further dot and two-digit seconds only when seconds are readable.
1.28
